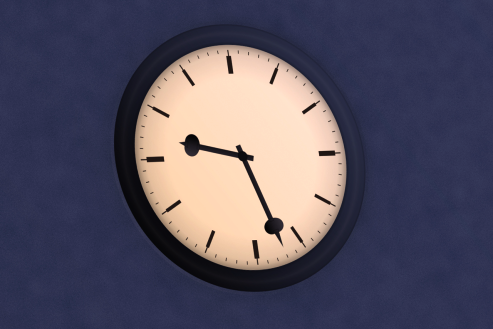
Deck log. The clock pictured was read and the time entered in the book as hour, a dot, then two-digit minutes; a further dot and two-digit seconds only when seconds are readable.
9.27
